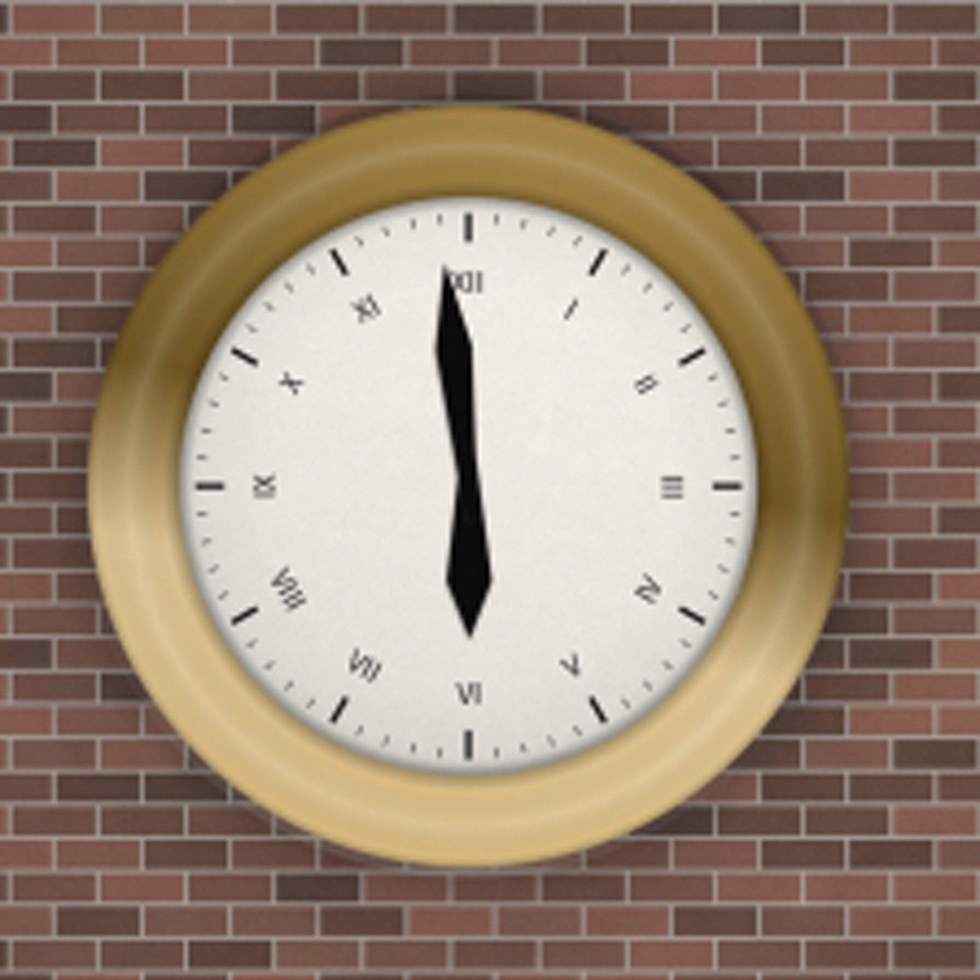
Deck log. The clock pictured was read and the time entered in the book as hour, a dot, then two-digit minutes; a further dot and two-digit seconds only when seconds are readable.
5.59
